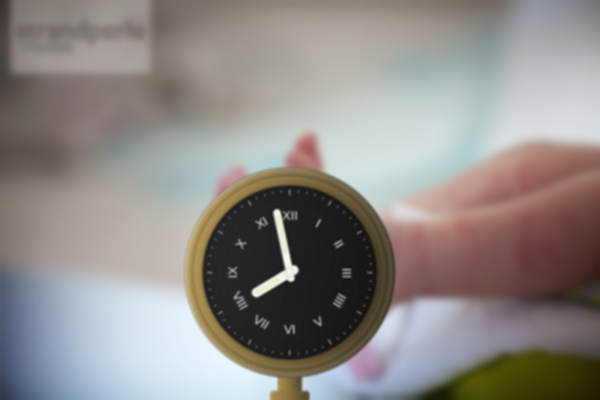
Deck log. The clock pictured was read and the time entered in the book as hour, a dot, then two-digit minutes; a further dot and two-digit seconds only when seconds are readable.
7.58
